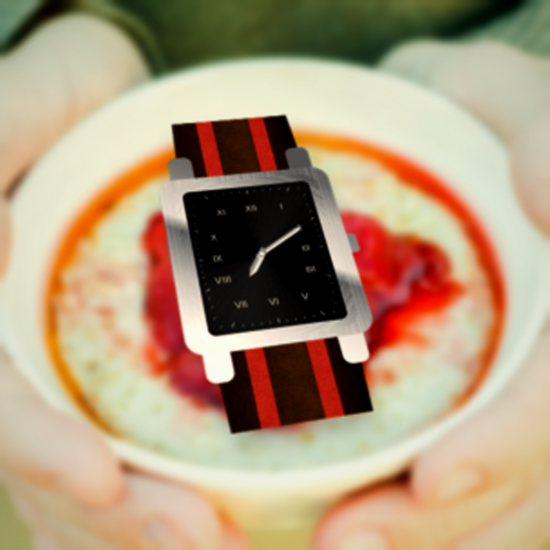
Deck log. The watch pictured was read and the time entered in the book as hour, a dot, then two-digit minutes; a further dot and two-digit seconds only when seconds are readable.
7.10
